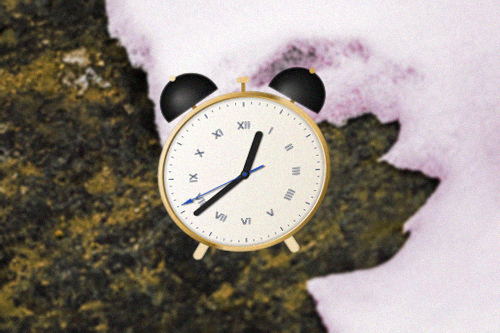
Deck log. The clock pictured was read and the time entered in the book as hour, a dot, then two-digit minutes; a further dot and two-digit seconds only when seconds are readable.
12.38.41
